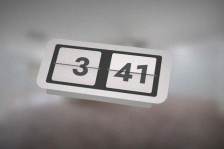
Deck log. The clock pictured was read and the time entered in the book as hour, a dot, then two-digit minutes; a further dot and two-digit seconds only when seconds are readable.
3.41
